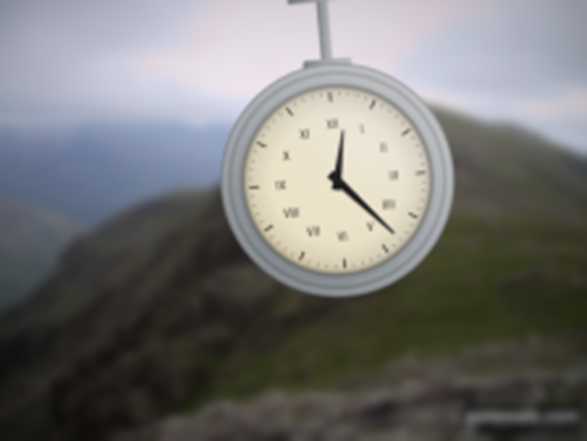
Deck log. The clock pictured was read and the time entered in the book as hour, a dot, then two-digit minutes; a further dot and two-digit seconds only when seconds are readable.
12.23
